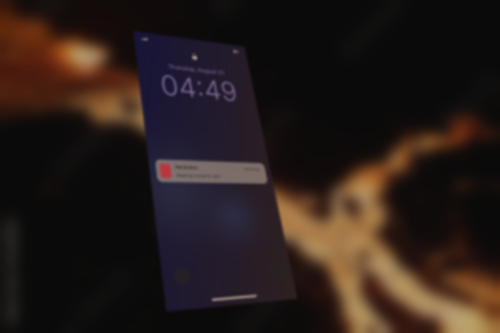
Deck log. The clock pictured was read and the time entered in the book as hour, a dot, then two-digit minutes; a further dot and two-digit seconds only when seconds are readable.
4.49
